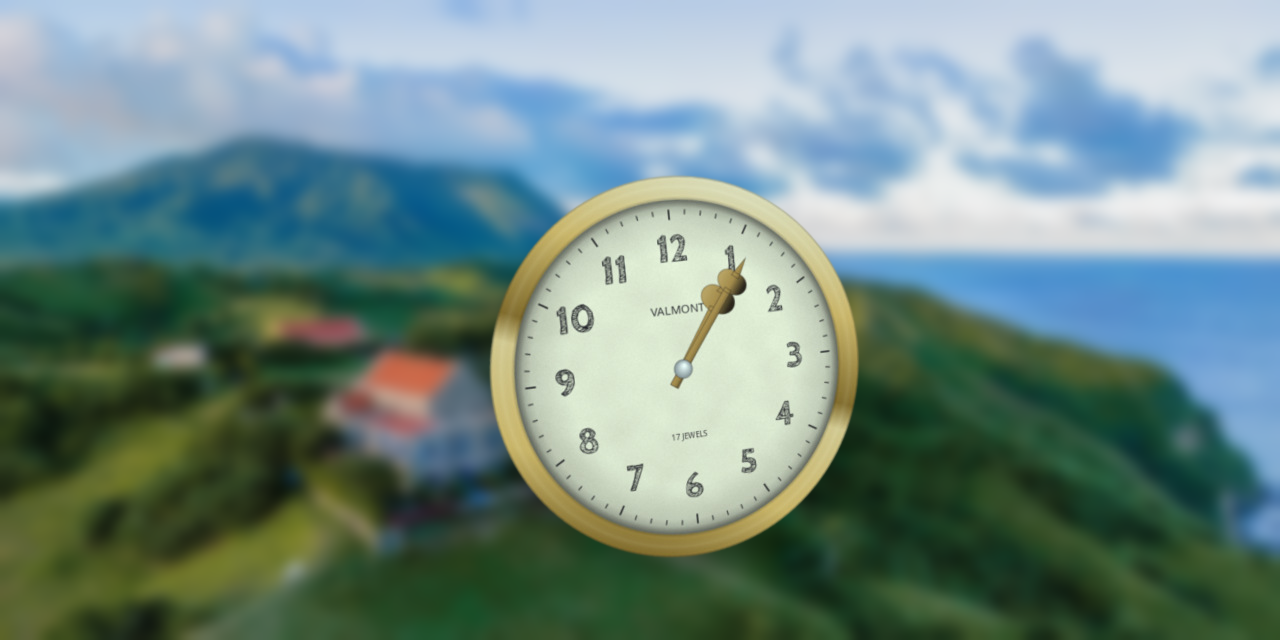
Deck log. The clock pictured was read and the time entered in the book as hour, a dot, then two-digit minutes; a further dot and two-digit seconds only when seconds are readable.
1.06
